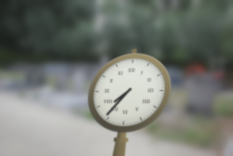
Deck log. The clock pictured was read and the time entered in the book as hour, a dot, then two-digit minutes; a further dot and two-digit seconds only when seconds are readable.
7.36
